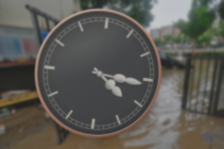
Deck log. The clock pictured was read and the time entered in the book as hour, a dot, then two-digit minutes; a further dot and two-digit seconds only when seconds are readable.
4.16
